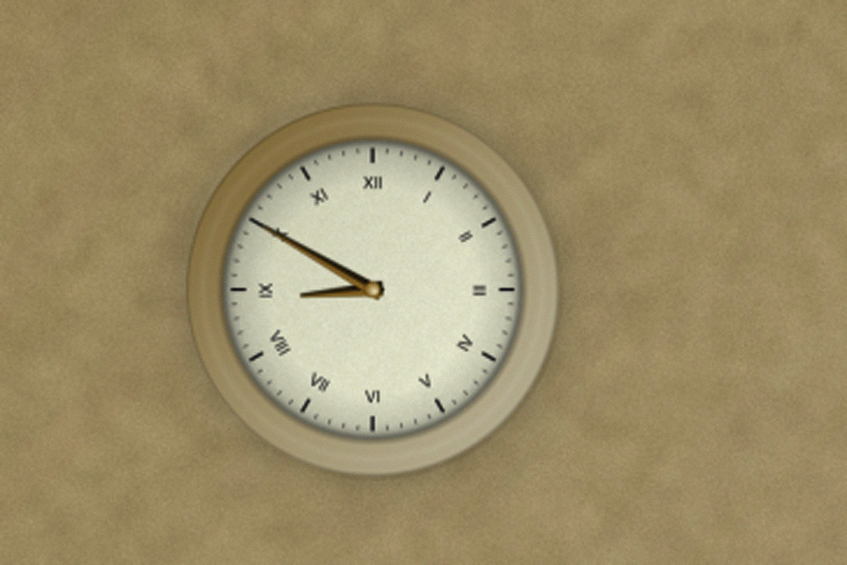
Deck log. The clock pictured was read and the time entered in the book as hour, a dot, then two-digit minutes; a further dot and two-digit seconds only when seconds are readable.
8.50
